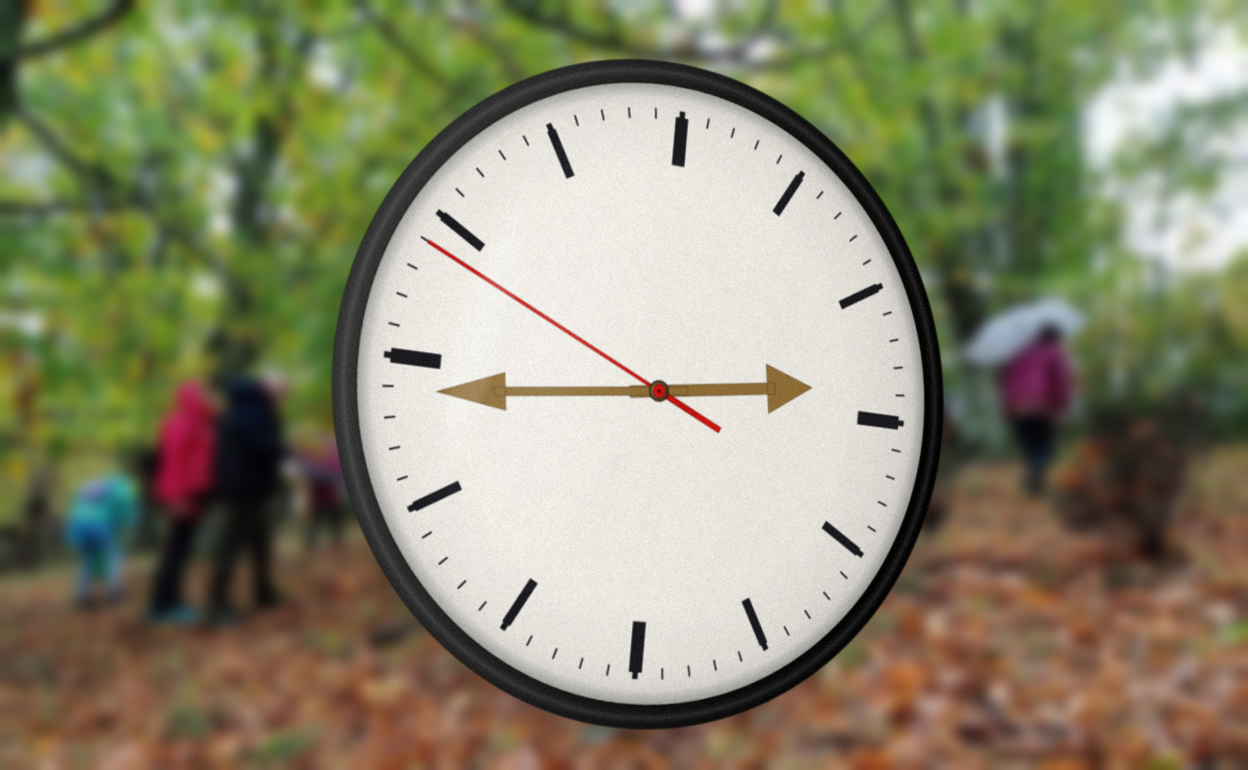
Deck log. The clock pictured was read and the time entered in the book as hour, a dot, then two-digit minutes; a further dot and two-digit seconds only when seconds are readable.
2.43.49
